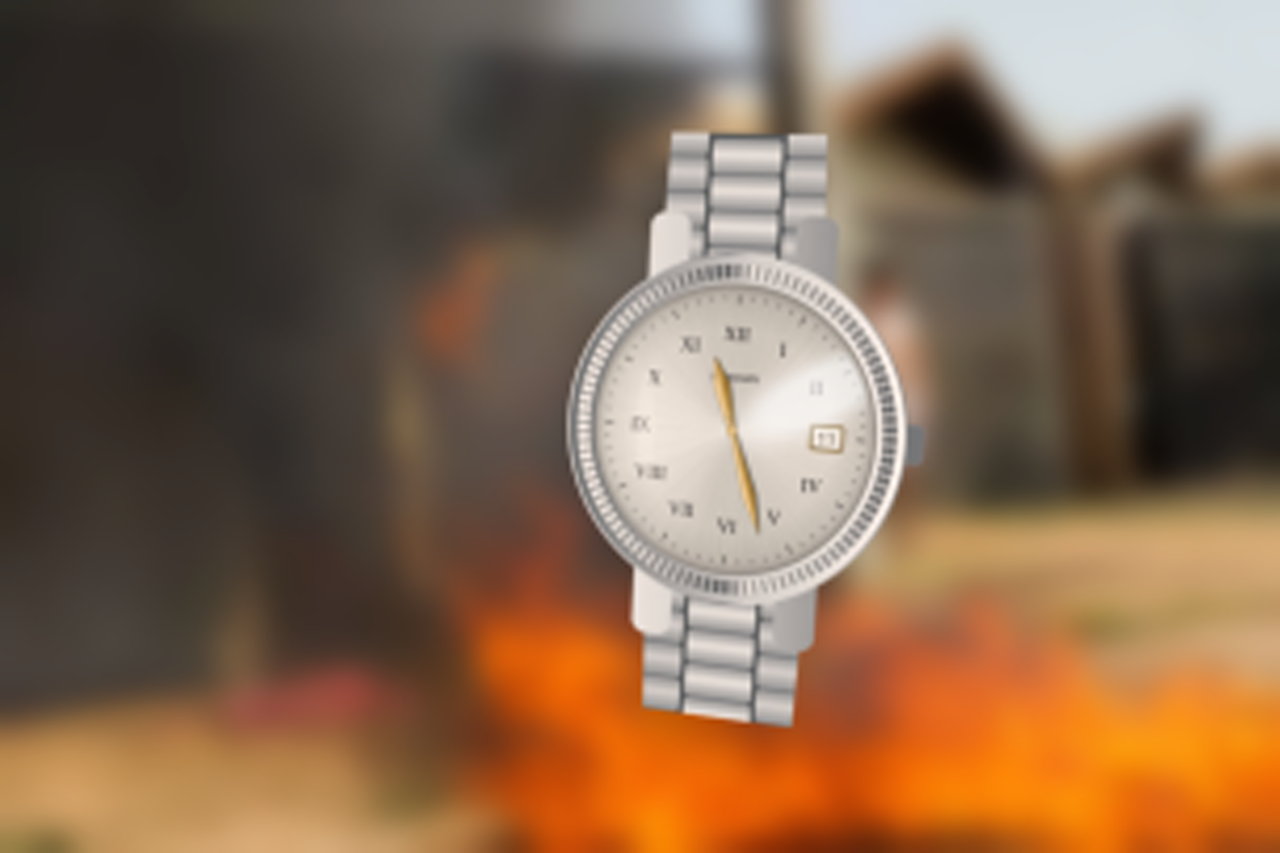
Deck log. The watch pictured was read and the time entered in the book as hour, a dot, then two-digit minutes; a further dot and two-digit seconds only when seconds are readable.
11.27
